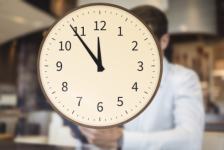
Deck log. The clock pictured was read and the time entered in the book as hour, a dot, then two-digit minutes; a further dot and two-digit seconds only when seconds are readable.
11.54
